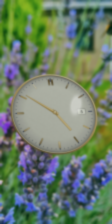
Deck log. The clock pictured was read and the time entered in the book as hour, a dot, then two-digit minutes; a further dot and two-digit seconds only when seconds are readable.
4.51
